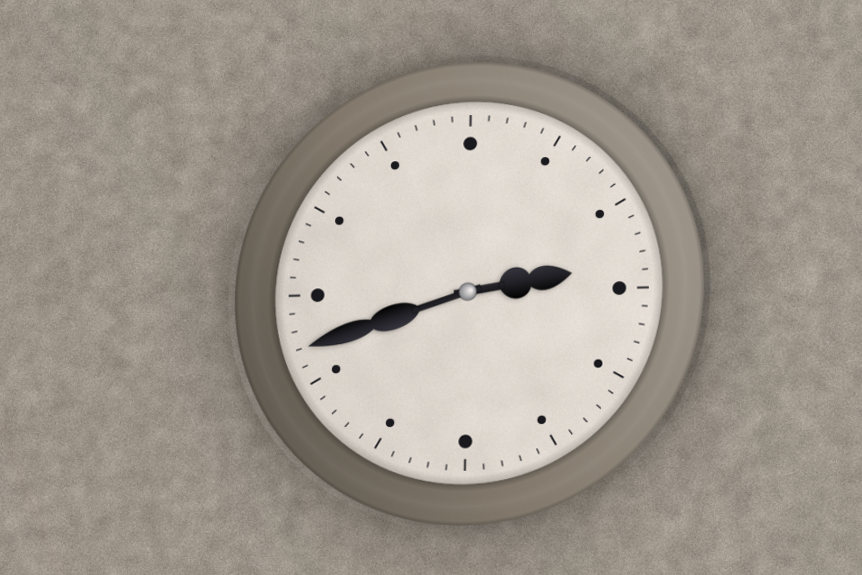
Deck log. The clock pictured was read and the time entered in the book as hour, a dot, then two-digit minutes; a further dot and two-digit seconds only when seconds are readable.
2.42
